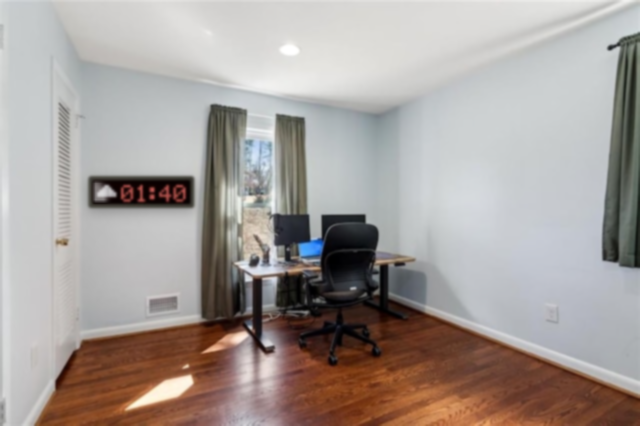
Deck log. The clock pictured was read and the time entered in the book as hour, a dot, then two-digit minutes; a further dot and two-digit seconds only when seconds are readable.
1.40
